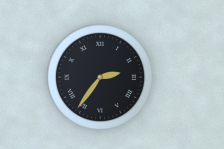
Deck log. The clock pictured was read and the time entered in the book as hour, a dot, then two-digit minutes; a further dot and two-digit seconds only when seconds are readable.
2.36
